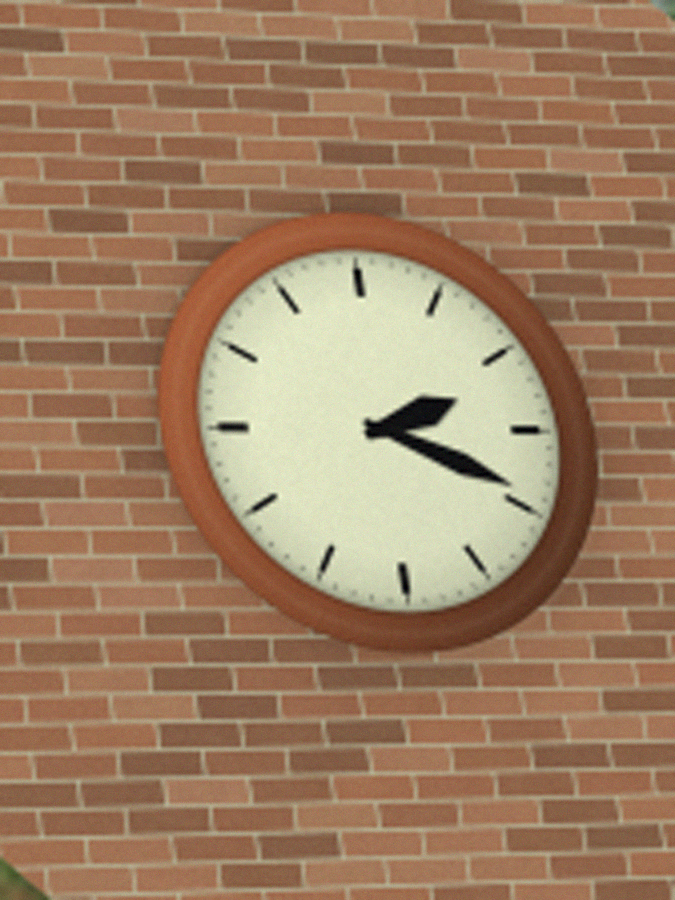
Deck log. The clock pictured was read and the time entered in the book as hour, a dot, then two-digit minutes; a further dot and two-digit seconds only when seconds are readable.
2.19
